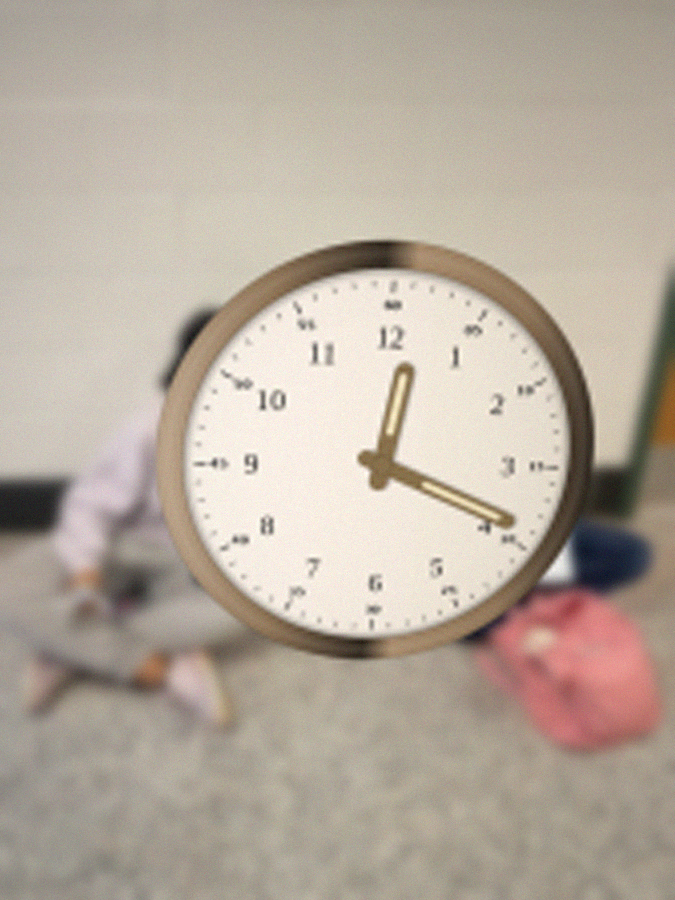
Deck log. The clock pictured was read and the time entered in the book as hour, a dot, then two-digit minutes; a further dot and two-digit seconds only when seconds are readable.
12.19
